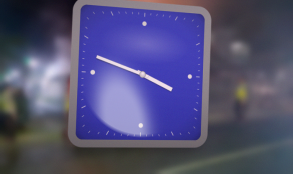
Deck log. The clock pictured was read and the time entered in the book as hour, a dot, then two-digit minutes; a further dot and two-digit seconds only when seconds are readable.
3.48
